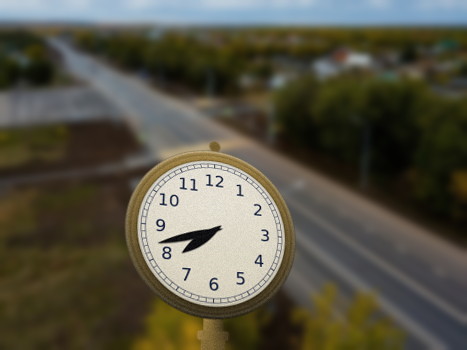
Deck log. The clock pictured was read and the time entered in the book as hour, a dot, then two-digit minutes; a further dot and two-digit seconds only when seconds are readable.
7.42
